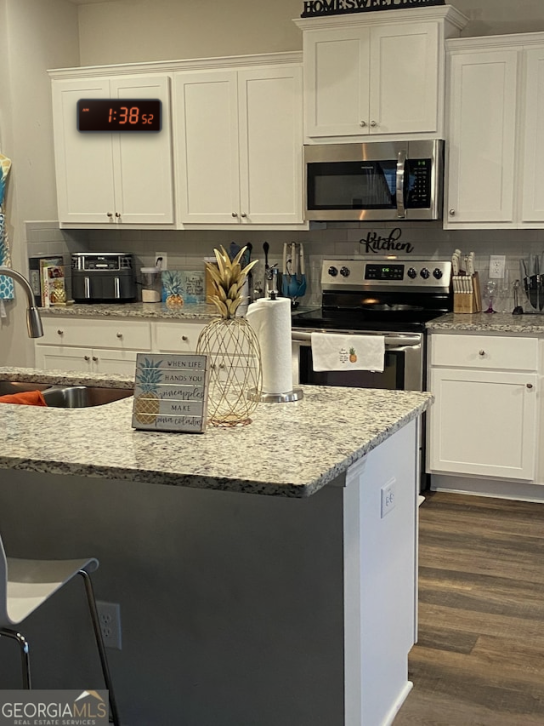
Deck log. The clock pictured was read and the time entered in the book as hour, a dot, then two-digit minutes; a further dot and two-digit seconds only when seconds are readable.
1.38.52
